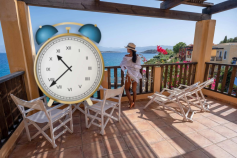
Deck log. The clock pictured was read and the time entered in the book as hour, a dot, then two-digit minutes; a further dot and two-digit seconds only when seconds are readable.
10.38
